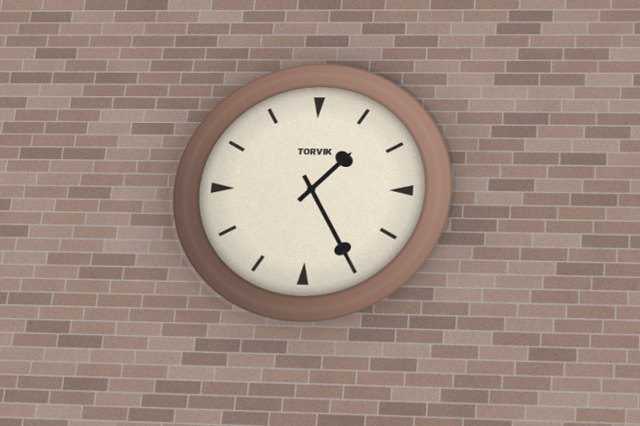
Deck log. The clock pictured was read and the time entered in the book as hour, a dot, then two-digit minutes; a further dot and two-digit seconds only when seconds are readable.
1.25
